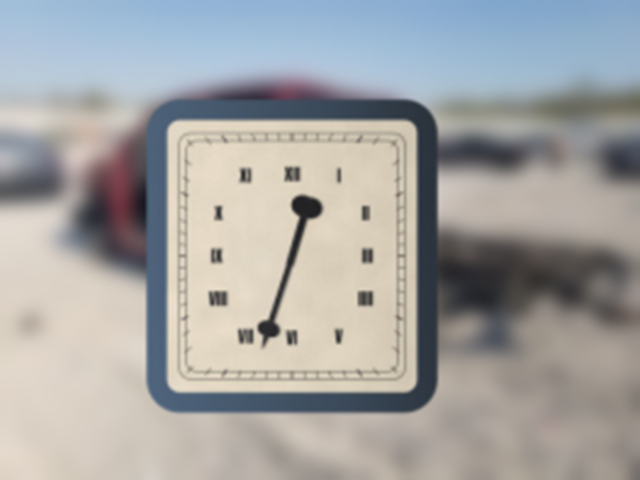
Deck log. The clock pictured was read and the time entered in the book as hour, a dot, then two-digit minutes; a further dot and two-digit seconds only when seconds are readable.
12.33
